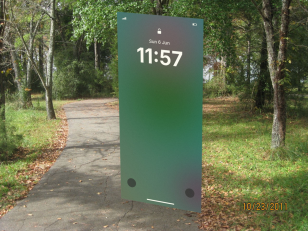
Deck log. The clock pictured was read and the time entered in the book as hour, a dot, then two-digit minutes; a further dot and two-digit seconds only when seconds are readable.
11.57
